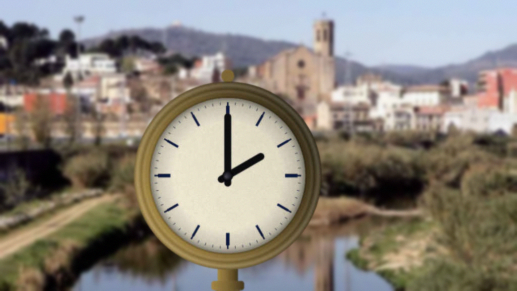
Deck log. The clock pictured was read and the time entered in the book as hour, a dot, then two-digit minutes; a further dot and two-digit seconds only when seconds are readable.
2.00
